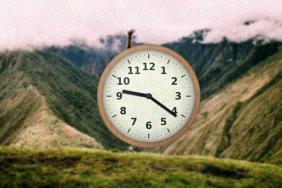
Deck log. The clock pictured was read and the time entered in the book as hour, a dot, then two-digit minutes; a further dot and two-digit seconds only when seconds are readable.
9.21
